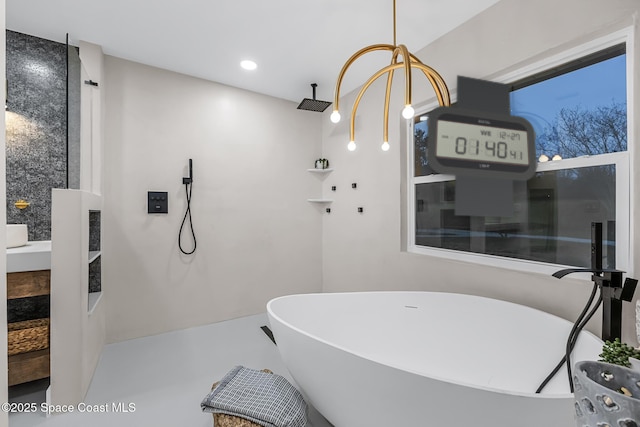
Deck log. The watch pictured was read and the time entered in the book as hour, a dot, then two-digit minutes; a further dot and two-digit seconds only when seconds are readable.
1.40.41
